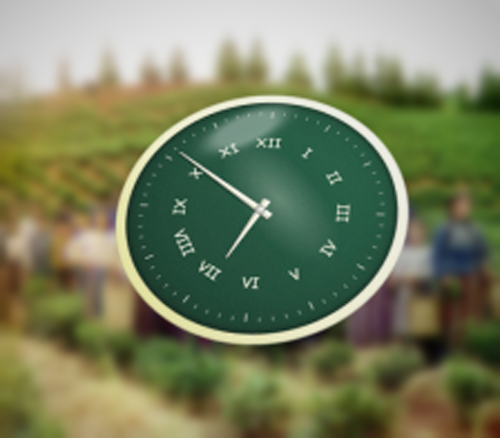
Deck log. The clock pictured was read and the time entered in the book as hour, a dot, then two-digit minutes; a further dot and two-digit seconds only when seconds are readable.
6.51
